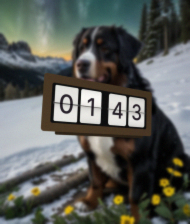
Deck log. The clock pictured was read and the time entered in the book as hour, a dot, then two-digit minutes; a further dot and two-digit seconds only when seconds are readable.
1.43
